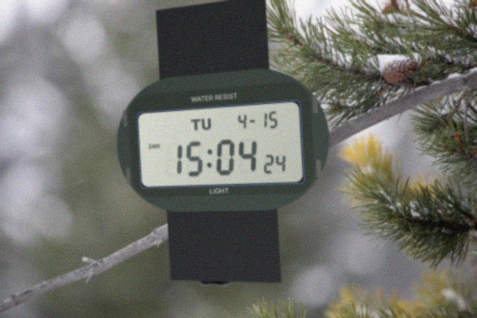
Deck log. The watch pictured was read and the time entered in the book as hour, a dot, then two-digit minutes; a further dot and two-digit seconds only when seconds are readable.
15.04.24
